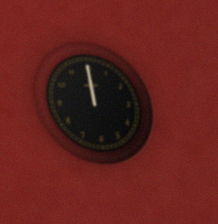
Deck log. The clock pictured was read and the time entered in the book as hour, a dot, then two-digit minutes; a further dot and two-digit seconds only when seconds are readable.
12.00
